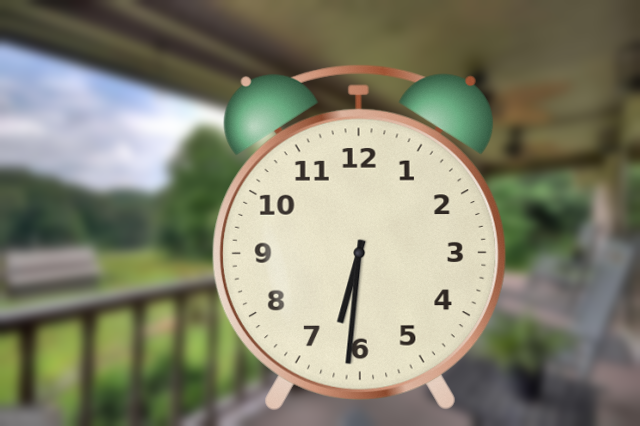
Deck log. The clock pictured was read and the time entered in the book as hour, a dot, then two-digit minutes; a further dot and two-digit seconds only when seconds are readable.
6.31
